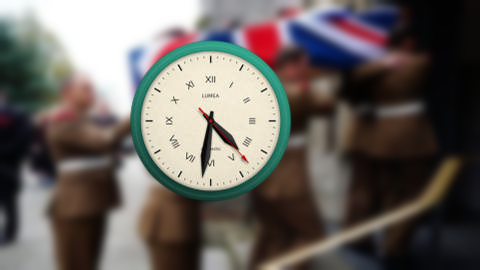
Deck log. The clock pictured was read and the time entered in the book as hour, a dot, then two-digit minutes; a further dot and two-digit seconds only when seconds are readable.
4.31.23
